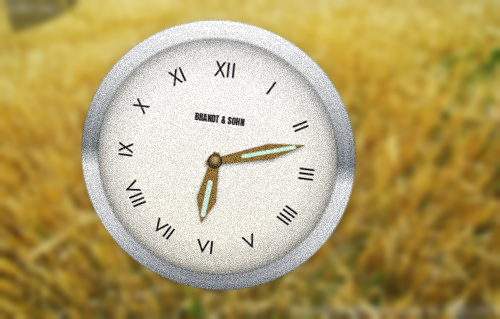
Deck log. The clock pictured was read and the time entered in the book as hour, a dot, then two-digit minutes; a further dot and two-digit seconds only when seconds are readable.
6.12
